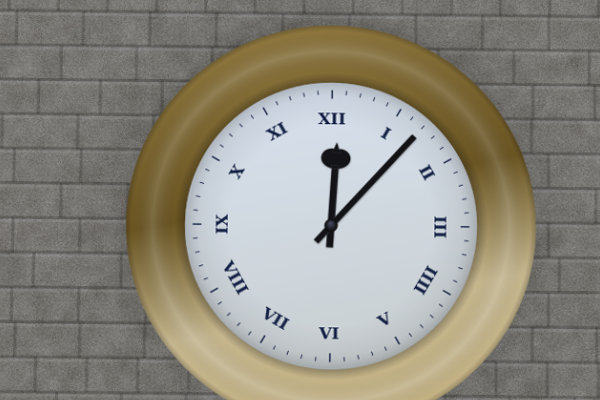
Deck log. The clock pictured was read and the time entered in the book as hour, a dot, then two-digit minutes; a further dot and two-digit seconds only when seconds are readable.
12.07
